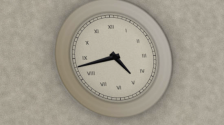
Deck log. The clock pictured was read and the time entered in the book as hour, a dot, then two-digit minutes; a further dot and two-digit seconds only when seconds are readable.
4.43
